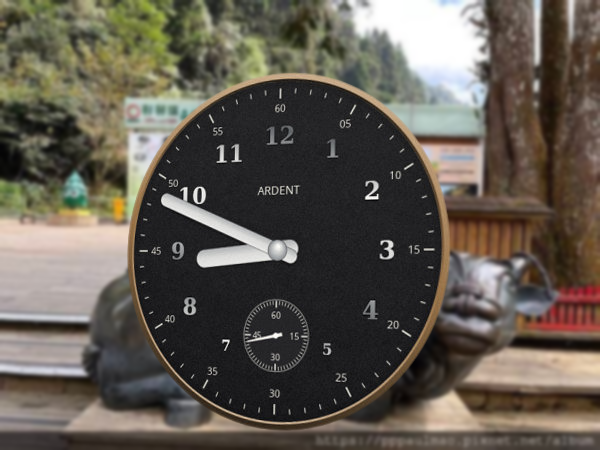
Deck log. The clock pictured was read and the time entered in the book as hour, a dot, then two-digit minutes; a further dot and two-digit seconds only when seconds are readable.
8.48.43
